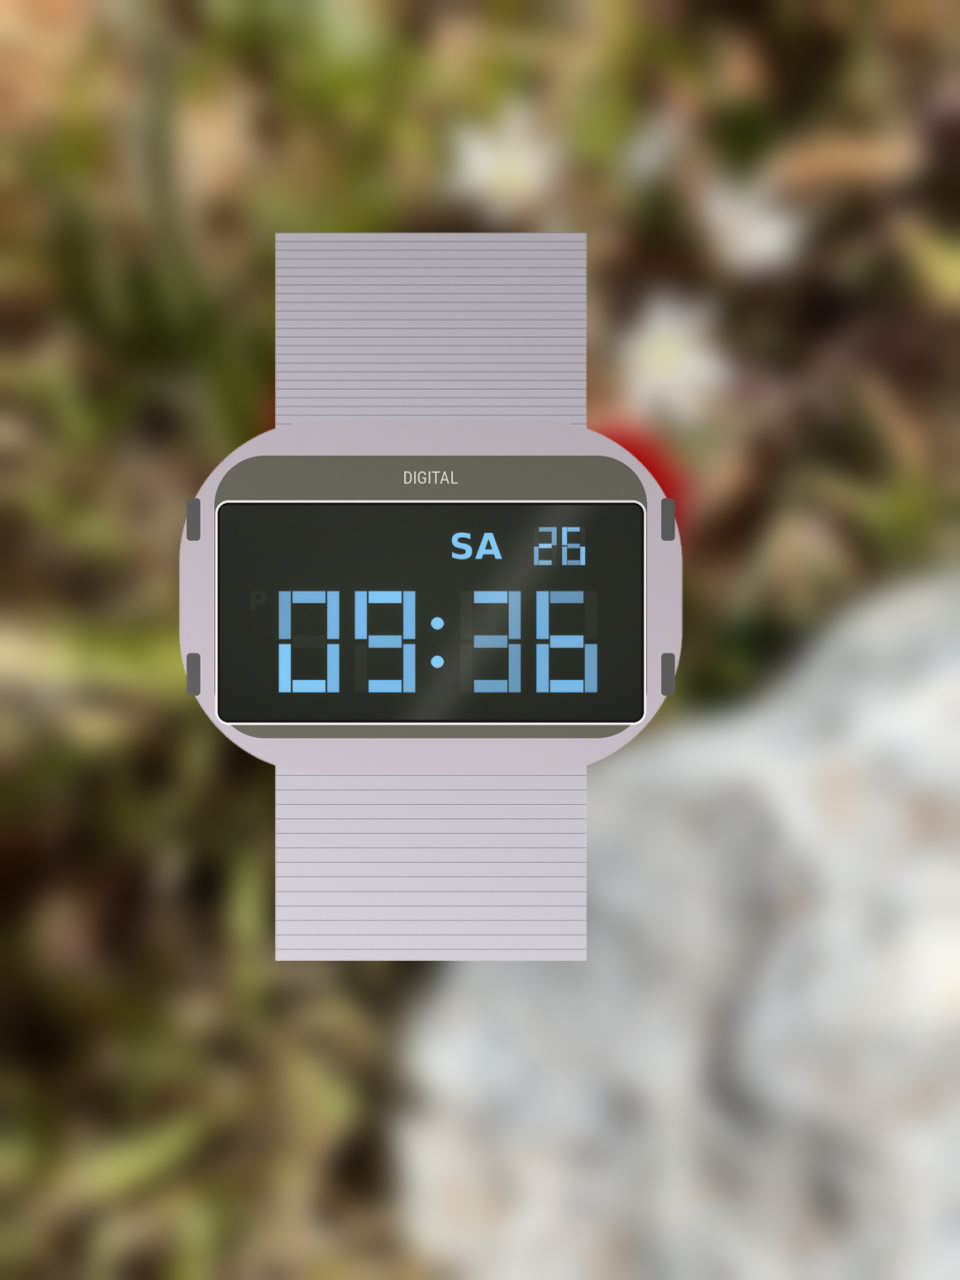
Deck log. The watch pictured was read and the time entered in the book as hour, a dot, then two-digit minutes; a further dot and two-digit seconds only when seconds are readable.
9.36
